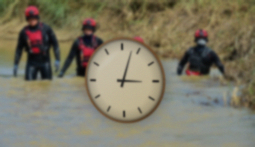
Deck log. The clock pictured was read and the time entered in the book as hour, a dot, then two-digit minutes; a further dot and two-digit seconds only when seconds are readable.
3.03
